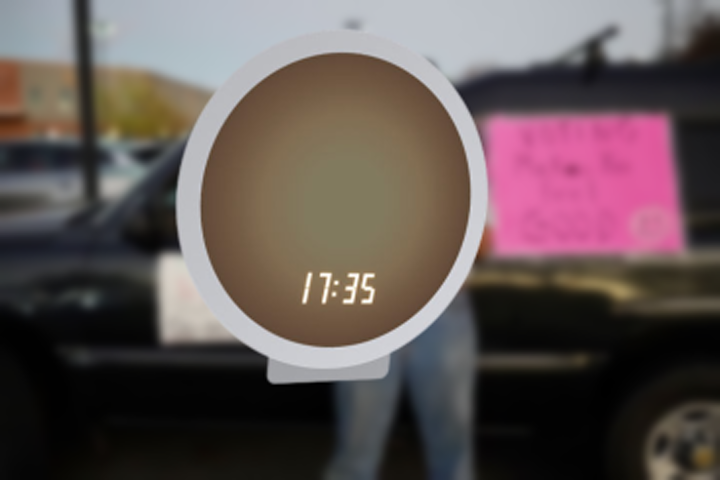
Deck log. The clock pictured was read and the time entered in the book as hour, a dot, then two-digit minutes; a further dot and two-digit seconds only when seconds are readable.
17.35
